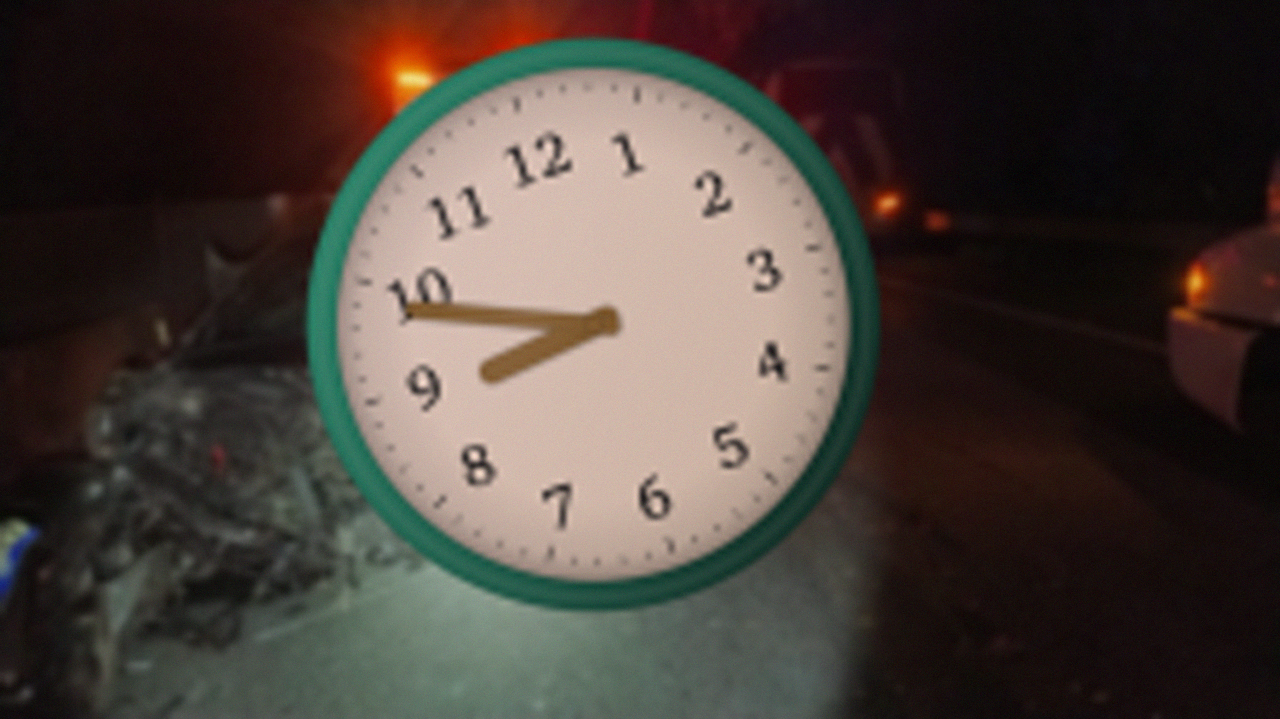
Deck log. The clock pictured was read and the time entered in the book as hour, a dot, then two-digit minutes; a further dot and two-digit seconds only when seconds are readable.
8.49
